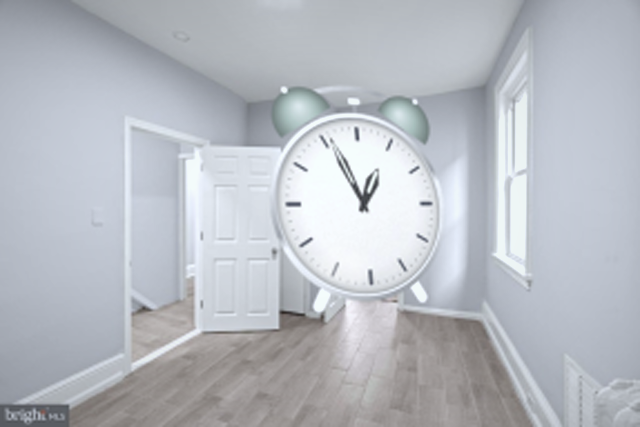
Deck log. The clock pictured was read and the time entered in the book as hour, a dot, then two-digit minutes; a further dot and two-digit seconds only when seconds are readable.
12.56
